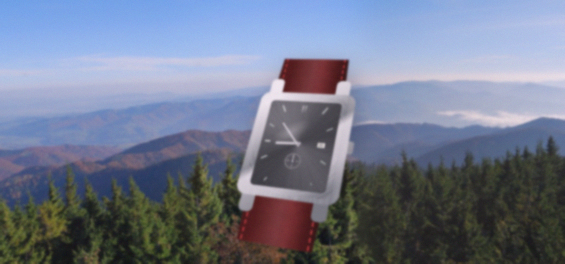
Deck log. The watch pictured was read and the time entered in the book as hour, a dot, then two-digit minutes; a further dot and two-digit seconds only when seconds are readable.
8.53
